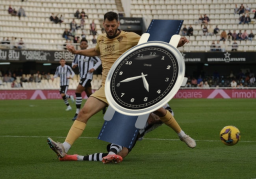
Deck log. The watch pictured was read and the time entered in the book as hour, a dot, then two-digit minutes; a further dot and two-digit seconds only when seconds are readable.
4.41
